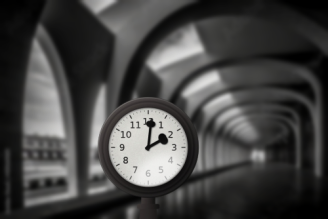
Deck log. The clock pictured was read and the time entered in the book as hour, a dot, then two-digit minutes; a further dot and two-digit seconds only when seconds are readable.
2.01
